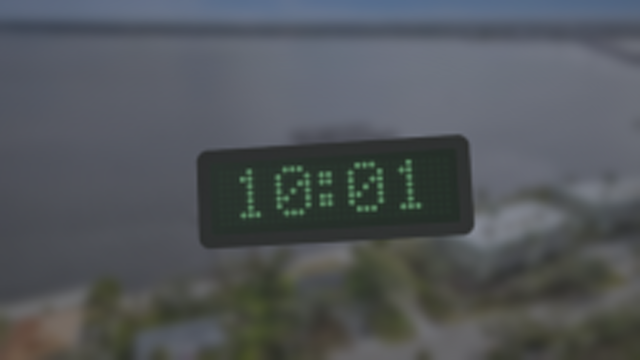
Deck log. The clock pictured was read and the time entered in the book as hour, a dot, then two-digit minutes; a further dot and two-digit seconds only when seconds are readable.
10.01
